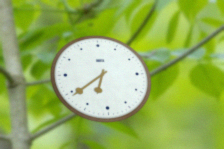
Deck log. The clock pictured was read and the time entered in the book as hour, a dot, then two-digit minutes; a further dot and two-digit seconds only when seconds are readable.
6.39
